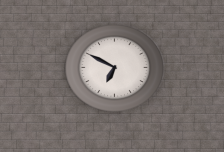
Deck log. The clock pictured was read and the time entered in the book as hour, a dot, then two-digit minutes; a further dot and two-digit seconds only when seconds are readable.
6.50
